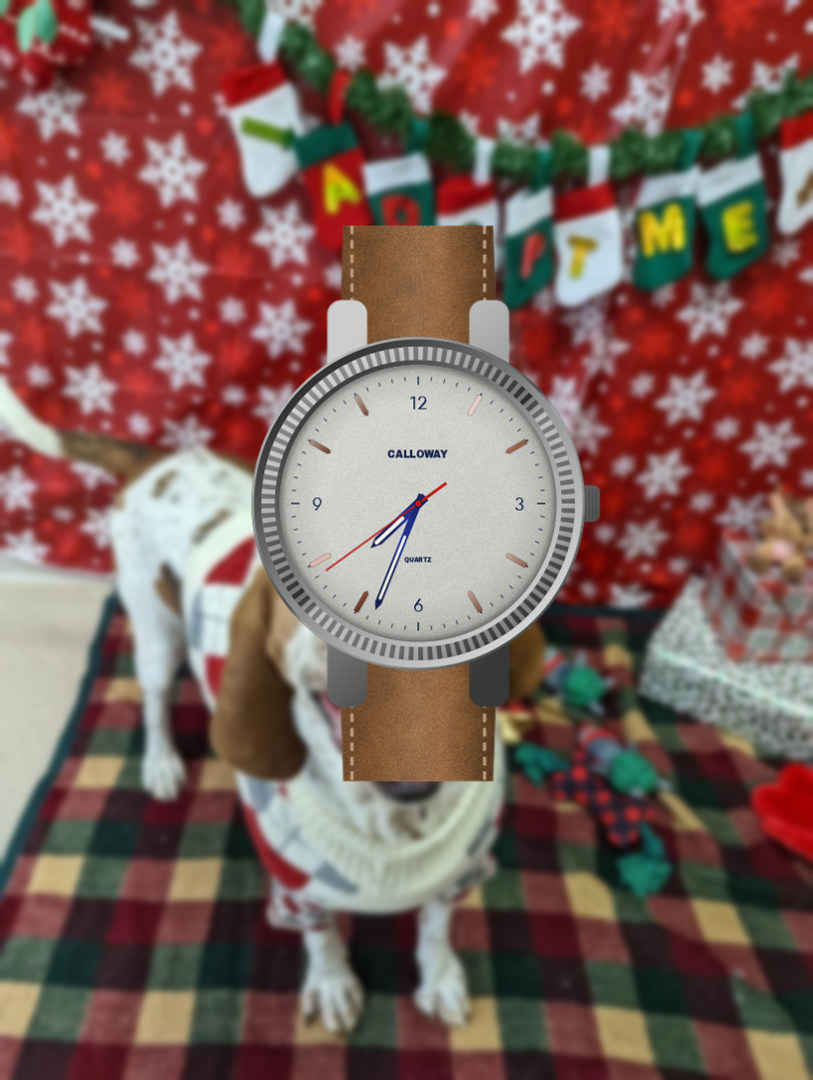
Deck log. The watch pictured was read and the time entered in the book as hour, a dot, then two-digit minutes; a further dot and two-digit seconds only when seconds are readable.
7.33.39
